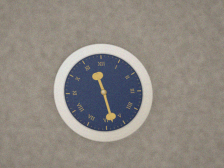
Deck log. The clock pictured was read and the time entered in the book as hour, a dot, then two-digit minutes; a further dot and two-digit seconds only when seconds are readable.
11.28
